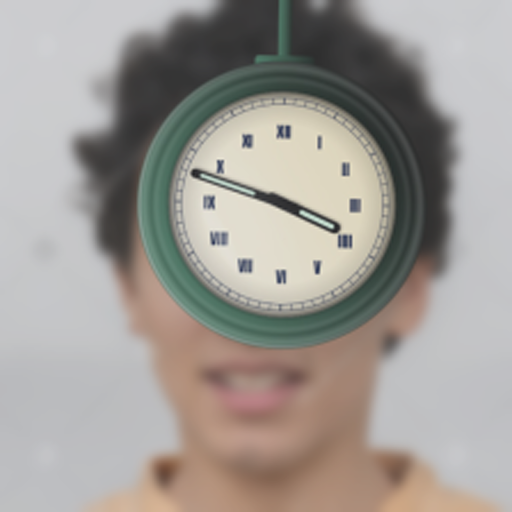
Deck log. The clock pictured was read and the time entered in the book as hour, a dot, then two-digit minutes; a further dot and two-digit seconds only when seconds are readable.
3.48
